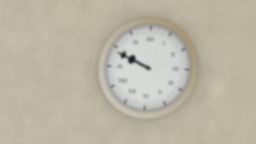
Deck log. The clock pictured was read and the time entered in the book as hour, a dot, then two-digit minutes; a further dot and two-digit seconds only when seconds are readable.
9.49
